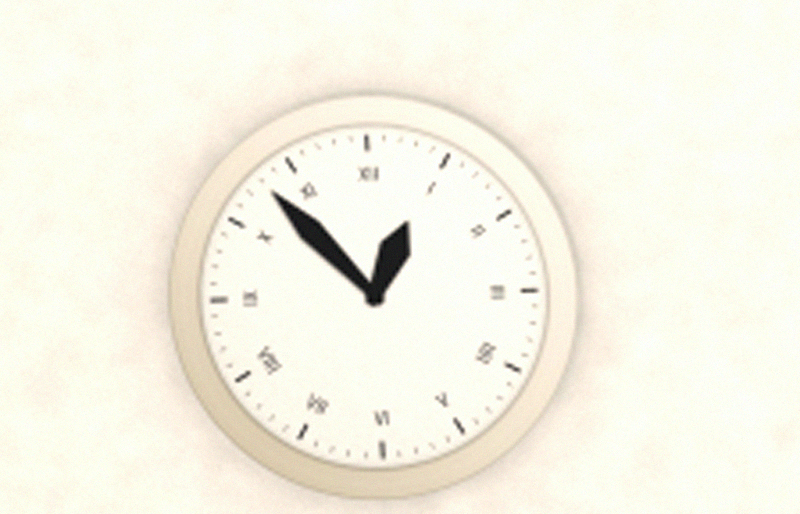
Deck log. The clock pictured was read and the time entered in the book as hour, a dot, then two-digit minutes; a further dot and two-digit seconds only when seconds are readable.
12.53
